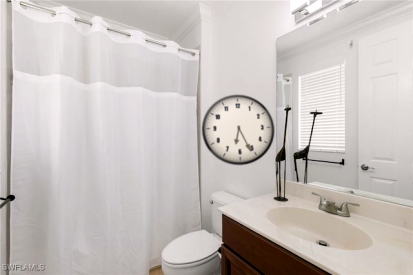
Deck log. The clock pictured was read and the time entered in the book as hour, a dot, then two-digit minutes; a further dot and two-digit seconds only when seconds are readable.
6.26
